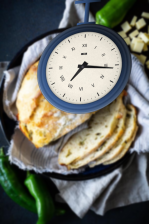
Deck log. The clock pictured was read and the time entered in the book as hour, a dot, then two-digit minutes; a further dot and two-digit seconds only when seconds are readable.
7.16
